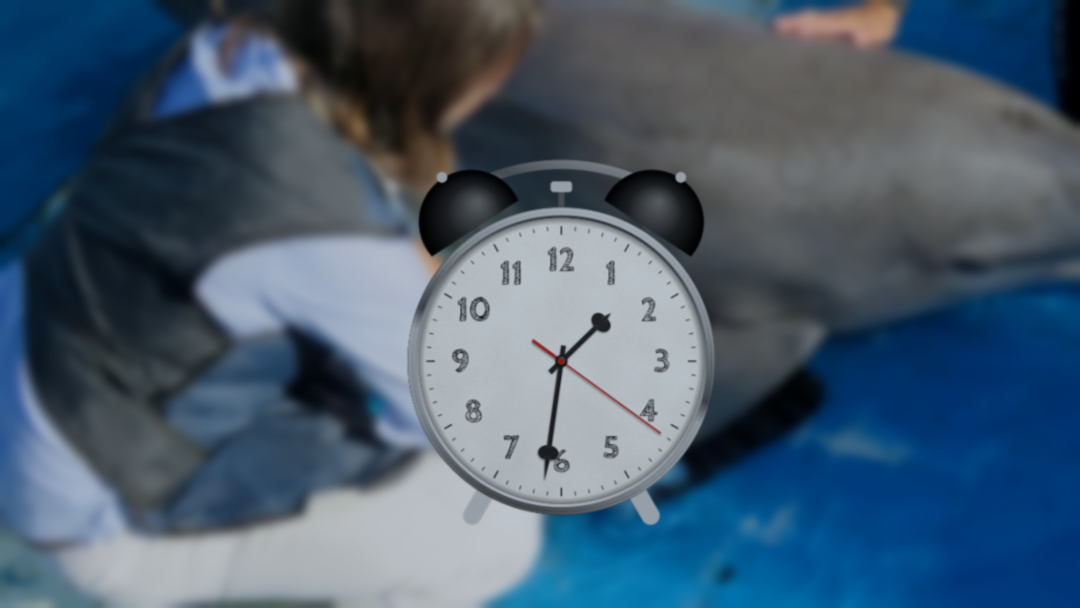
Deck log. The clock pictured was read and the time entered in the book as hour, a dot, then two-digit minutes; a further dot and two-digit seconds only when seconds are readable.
1.31.21
